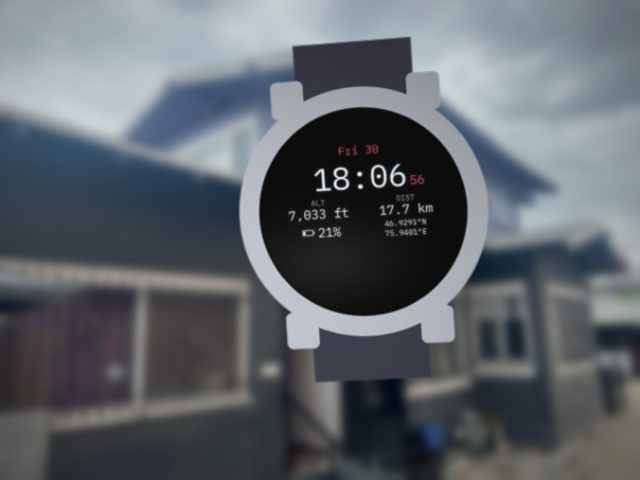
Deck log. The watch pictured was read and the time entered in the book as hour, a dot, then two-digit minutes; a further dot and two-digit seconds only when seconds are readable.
18.06.56
